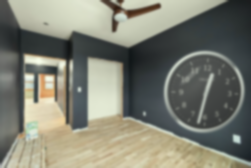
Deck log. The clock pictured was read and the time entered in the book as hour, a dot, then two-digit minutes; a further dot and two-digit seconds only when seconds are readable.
12.32
